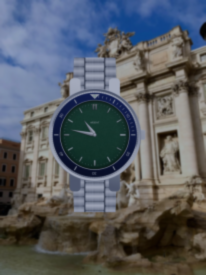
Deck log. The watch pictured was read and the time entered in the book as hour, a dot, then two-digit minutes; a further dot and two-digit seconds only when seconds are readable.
10.47
